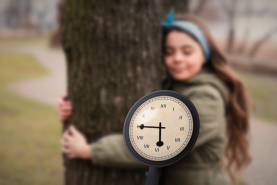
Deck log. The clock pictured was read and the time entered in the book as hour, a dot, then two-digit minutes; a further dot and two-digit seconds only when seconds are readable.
5.45
